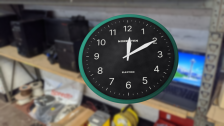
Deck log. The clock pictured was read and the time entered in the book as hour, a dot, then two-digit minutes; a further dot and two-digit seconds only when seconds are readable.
12.10
